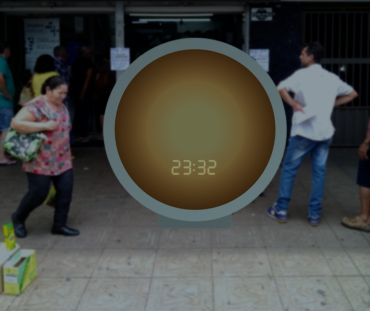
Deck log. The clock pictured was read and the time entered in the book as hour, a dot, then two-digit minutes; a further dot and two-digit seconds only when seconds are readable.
23.32
